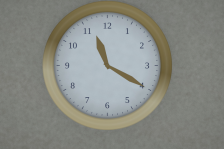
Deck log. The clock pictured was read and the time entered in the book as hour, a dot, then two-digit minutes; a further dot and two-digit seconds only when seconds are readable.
11.20
